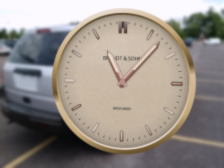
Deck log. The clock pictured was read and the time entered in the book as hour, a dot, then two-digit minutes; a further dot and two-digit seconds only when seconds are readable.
11.07
